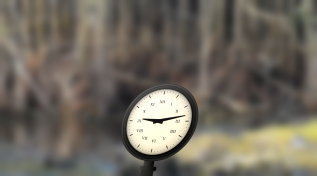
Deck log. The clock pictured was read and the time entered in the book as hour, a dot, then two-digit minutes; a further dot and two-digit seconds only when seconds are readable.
9.13
